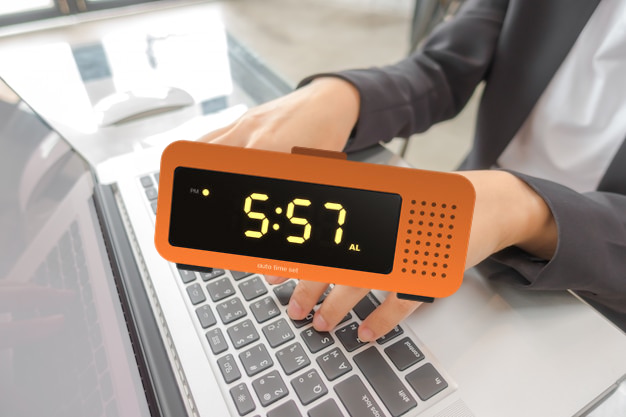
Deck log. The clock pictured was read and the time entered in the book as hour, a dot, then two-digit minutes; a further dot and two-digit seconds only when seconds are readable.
5.57
